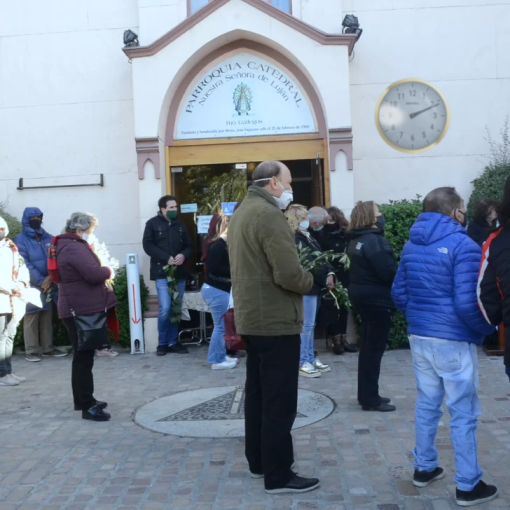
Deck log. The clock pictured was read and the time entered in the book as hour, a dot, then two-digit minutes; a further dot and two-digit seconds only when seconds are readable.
2.11
